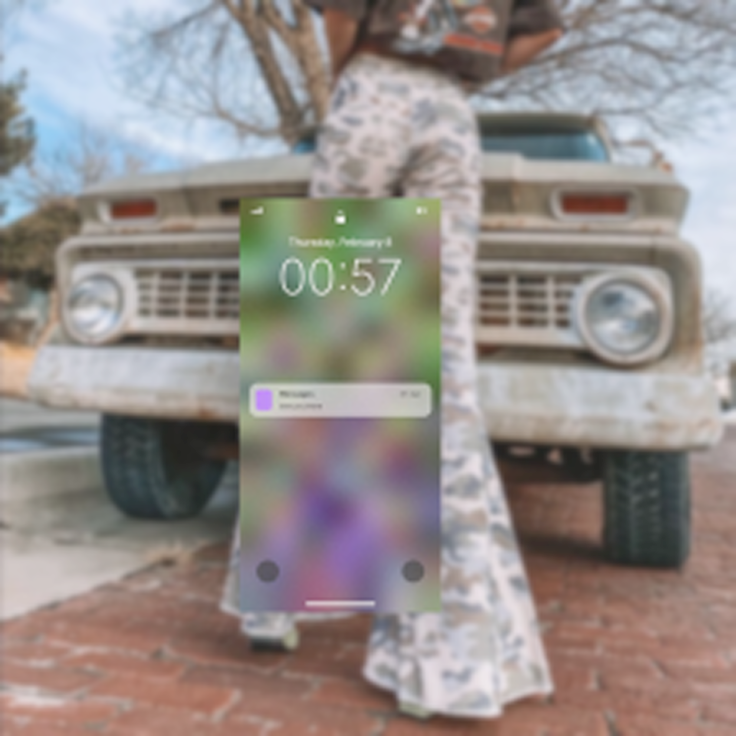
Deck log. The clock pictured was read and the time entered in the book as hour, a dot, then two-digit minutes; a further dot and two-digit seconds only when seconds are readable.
0.57
